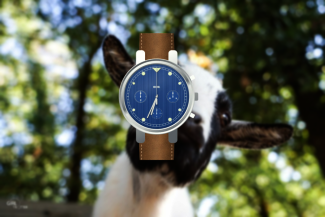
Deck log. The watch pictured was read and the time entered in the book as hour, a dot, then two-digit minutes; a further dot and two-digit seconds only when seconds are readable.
6.34
